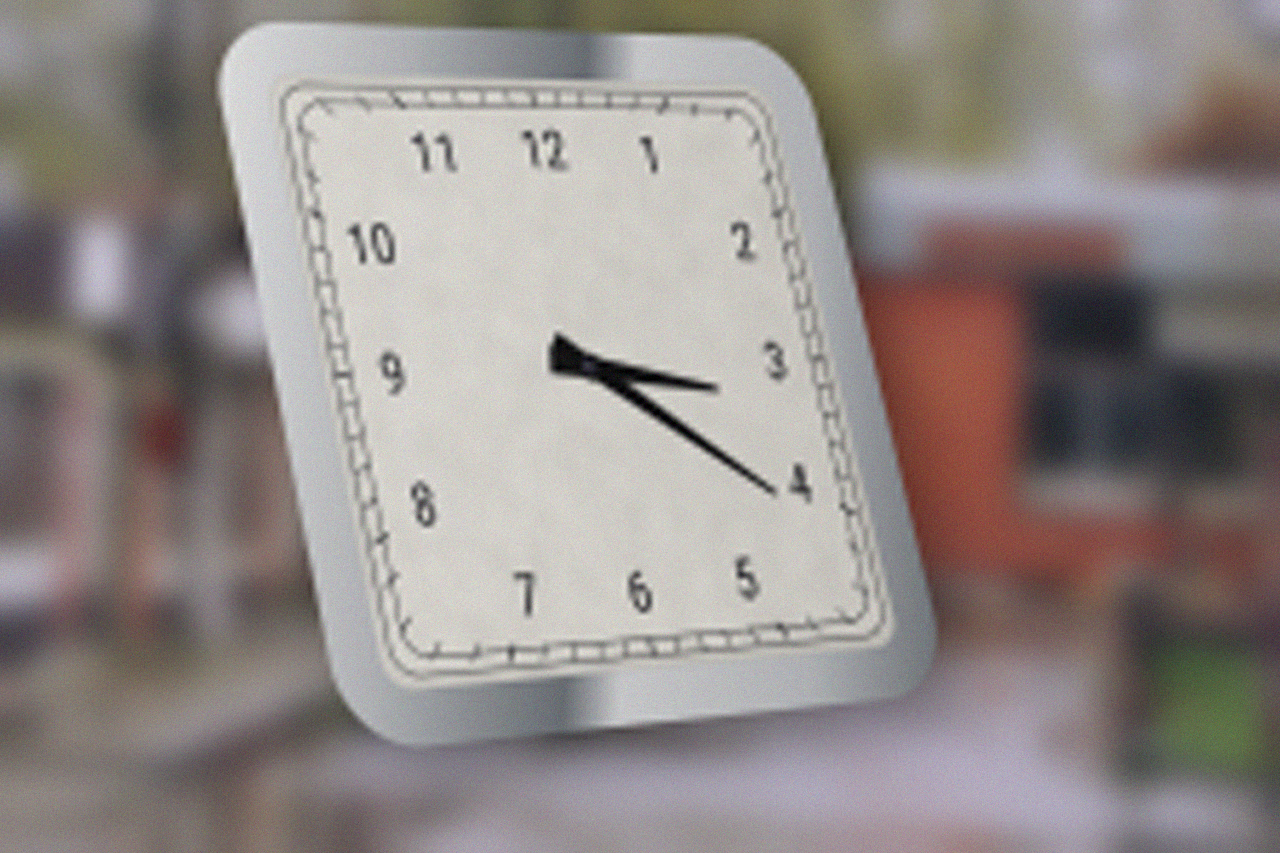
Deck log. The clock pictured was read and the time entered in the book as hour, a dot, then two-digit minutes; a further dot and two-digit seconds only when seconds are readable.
3.21
